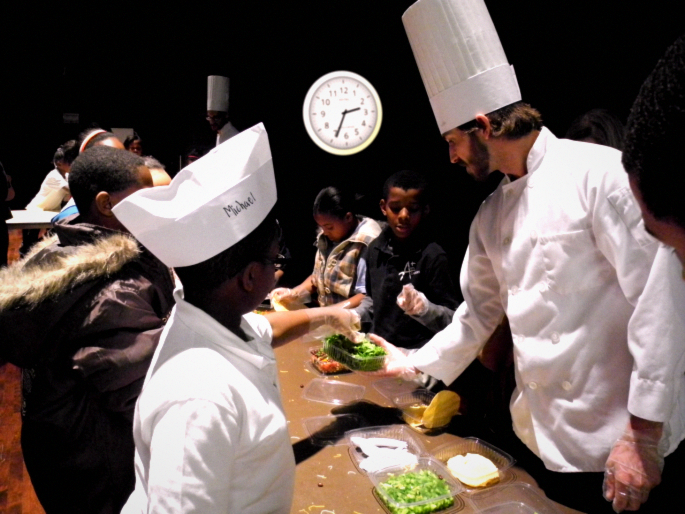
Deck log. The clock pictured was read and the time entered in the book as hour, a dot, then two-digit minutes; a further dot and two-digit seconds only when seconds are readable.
2.34
